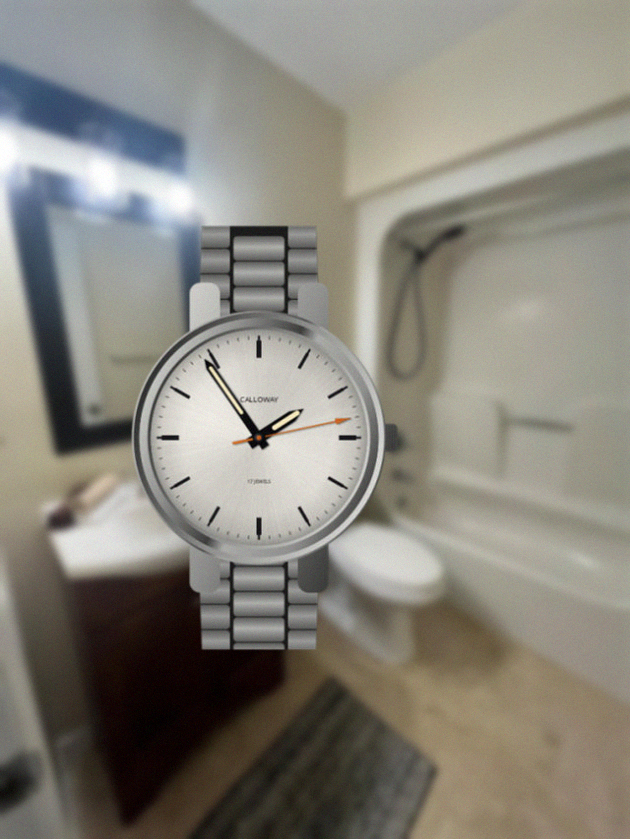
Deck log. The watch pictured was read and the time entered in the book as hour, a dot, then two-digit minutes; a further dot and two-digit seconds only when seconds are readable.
1.54.13
